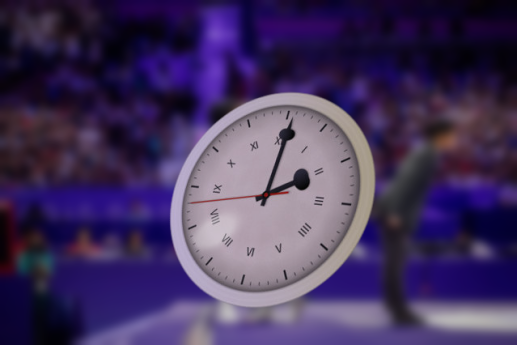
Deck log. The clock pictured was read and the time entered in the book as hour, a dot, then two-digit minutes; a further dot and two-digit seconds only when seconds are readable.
2.00.43
